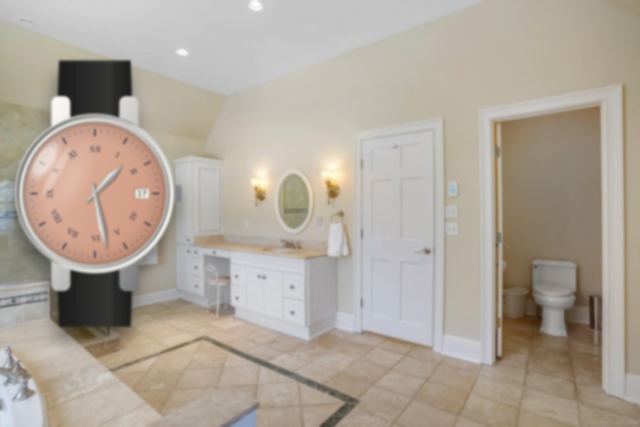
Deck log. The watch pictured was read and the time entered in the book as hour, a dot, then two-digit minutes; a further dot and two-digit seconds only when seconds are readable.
1.28
